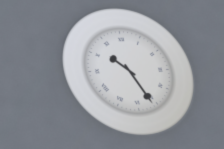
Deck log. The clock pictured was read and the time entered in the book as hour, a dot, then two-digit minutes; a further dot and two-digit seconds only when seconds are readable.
10.26
